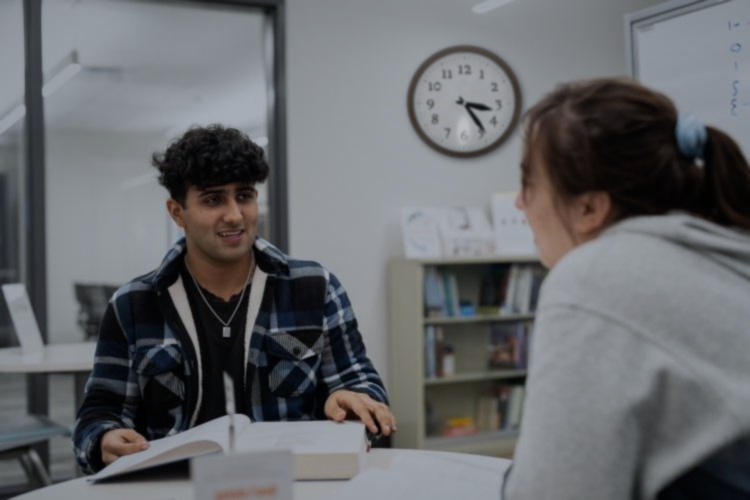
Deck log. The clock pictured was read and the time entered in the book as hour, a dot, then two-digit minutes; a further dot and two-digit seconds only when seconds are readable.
3.24
